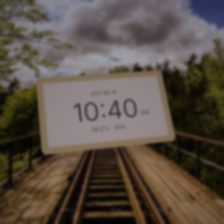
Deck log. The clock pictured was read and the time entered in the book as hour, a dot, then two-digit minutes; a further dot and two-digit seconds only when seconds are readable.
10.40
